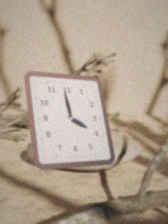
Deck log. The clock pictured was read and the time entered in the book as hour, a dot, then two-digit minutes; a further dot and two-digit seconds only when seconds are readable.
3.59
